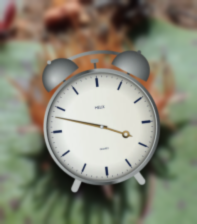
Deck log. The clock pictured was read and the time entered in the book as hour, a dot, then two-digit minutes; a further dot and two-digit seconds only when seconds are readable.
3.48
